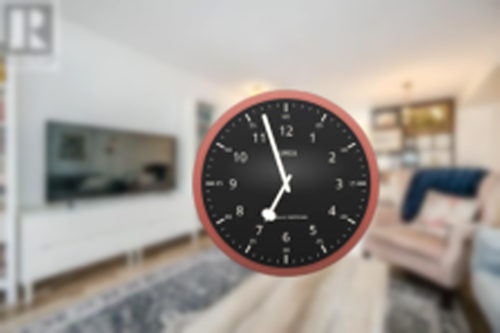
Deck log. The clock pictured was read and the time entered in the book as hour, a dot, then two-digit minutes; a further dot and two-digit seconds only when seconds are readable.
6.57
